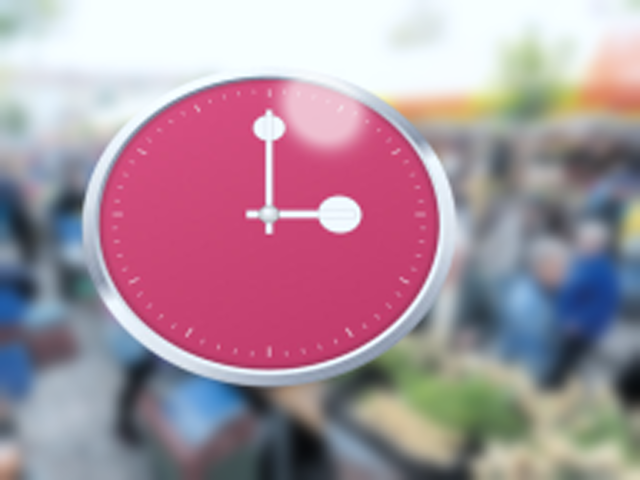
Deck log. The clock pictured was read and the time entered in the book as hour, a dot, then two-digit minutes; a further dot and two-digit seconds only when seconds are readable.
3.00
